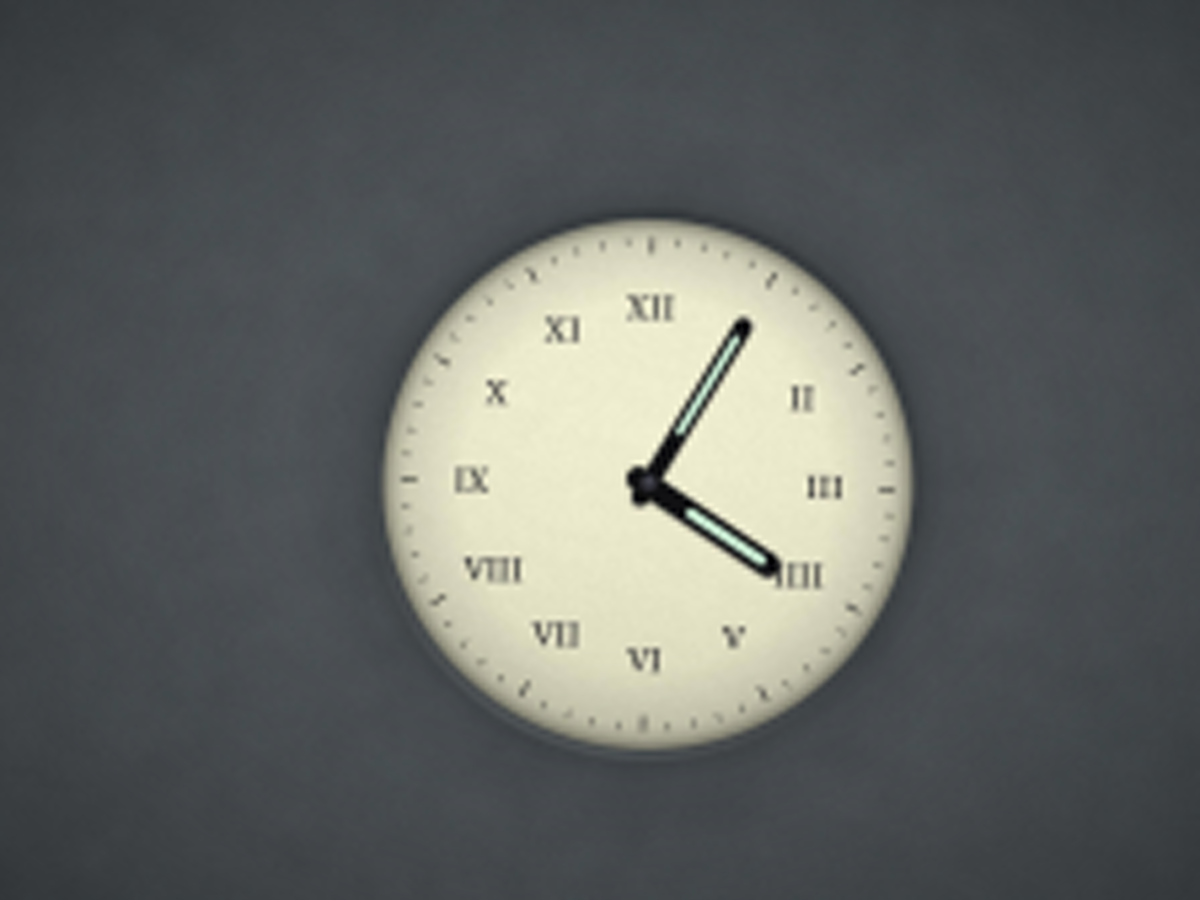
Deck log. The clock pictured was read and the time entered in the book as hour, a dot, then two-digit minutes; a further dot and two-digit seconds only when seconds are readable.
4.05
